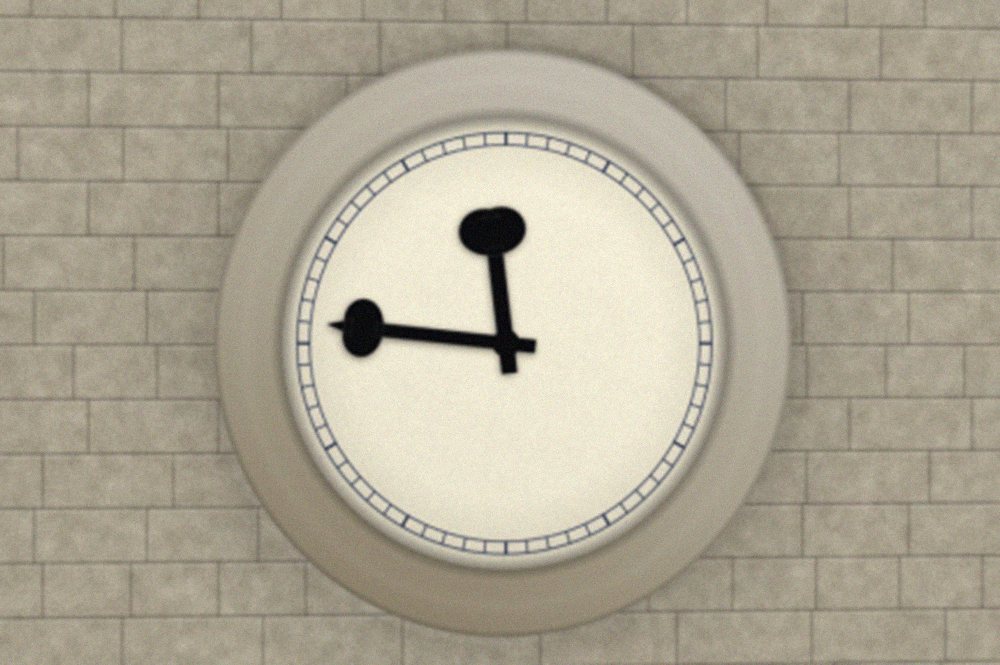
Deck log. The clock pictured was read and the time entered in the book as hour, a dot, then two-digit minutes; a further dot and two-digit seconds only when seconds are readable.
11.46
